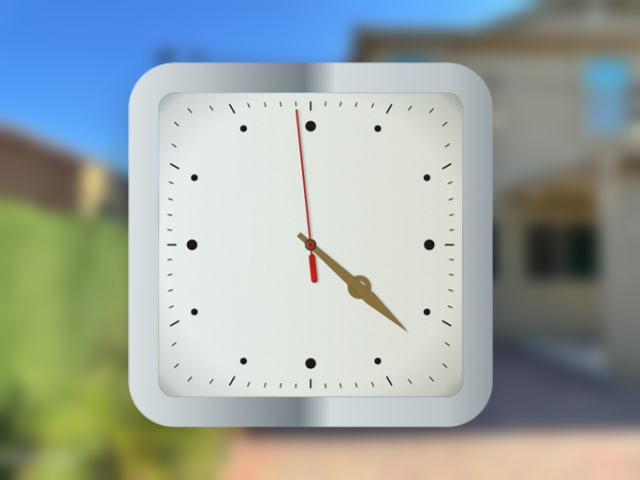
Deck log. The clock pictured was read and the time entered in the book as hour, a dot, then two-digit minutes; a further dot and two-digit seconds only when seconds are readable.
4.21.59
